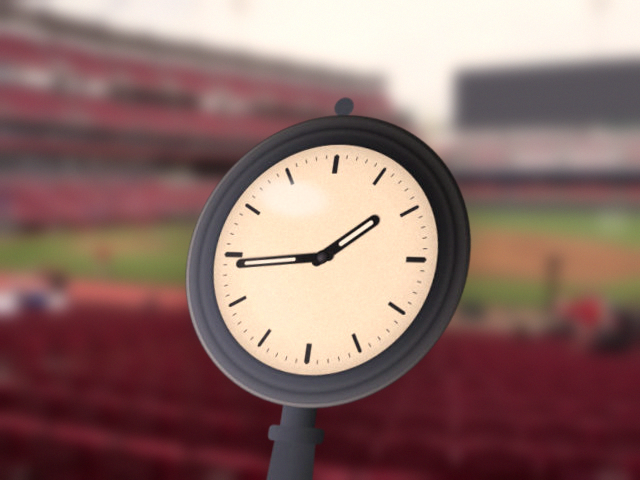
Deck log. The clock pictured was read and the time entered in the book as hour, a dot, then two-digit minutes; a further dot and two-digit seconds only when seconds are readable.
1.44
